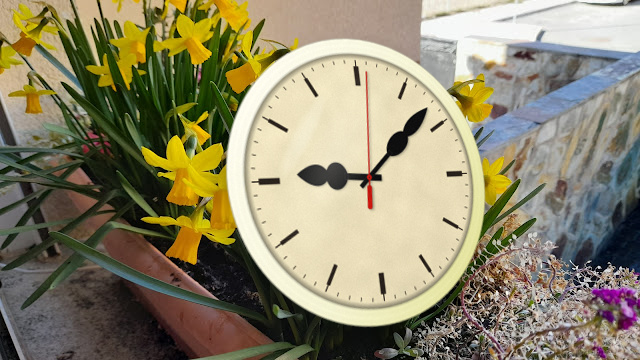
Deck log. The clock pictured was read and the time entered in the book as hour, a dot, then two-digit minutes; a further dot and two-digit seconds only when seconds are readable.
9.08.01
